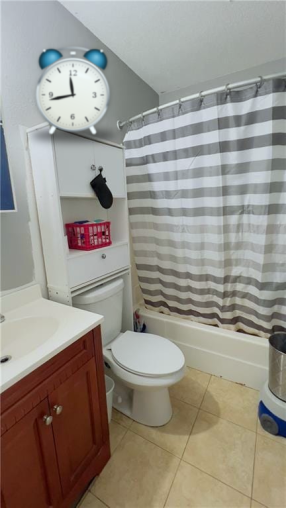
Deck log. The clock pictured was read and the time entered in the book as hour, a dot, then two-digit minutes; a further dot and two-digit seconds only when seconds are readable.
11.43
